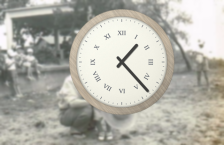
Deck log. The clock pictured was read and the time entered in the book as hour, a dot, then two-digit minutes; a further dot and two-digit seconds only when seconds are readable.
1.23
